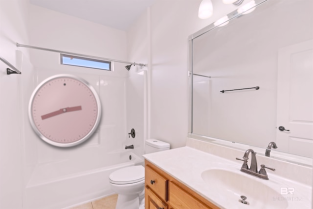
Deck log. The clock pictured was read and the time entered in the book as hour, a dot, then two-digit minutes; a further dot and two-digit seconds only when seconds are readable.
2.42
